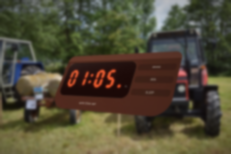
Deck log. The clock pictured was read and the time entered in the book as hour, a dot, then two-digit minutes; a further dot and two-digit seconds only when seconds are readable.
1.05
